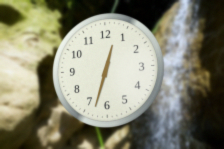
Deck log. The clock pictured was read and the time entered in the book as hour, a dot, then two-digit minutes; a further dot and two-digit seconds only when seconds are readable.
12.33
